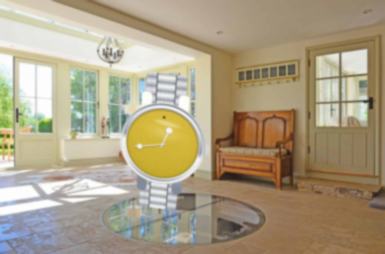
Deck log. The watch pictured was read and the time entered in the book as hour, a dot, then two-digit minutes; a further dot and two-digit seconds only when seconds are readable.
12.43
